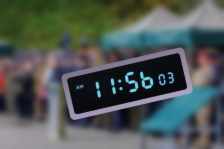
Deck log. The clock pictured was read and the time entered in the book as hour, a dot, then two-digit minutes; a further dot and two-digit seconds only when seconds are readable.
11.56.03
